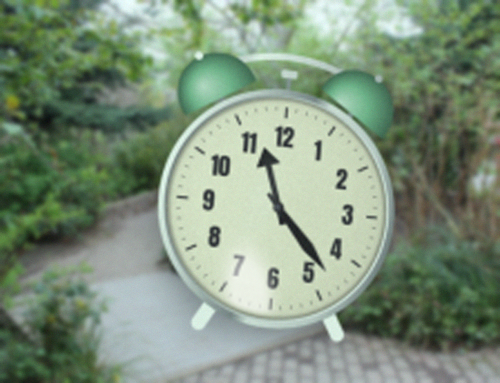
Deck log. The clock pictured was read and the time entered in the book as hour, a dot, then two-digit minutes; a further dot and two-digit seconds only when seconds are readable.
11.23
